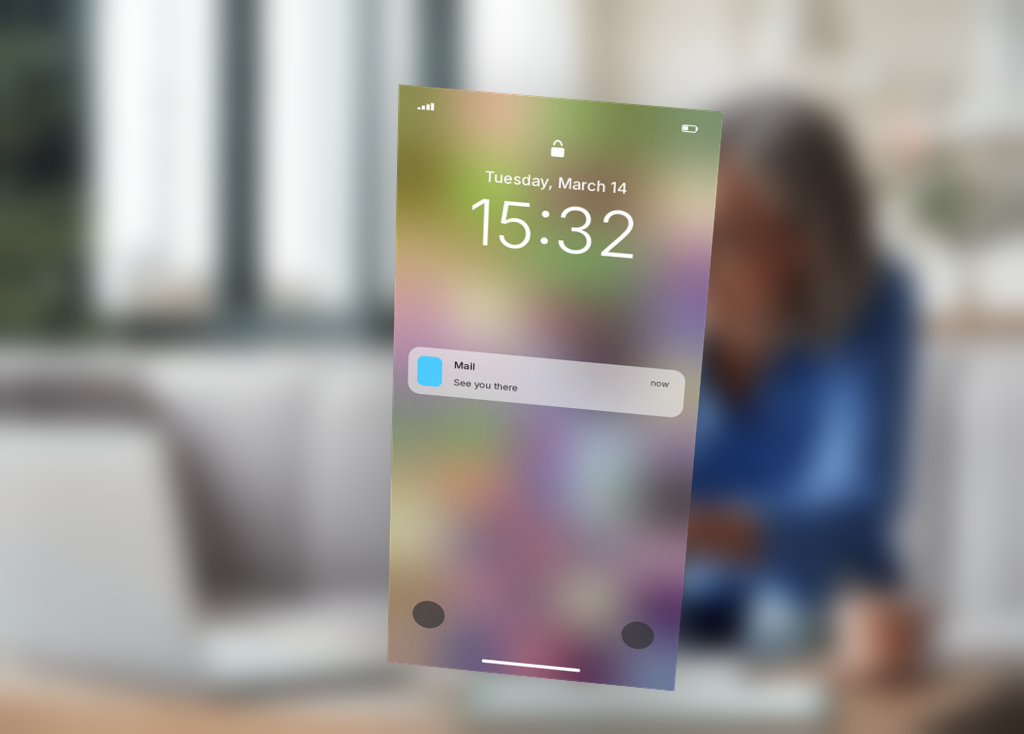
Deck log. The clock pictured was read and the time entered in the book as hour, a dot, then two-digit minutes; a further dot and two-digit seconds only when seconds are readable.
15.32
